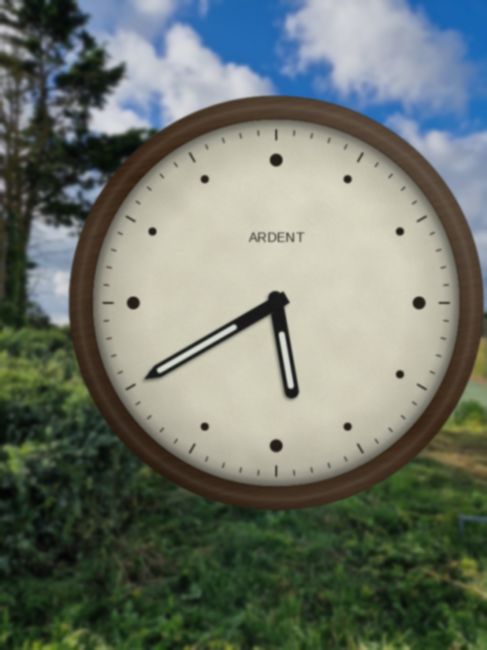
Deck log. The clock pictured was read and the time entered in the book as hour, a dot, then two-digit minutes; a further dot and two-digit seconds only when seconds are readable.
5.40
